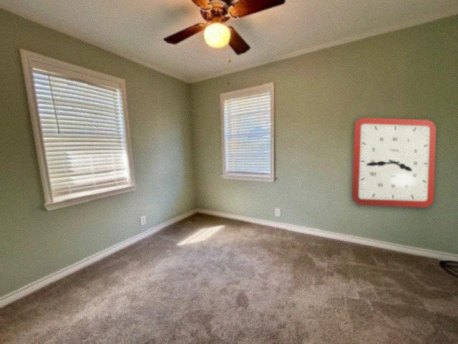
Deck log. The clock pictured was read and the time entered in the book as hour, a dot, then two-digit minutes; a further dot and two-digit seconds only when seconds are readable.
3.44
